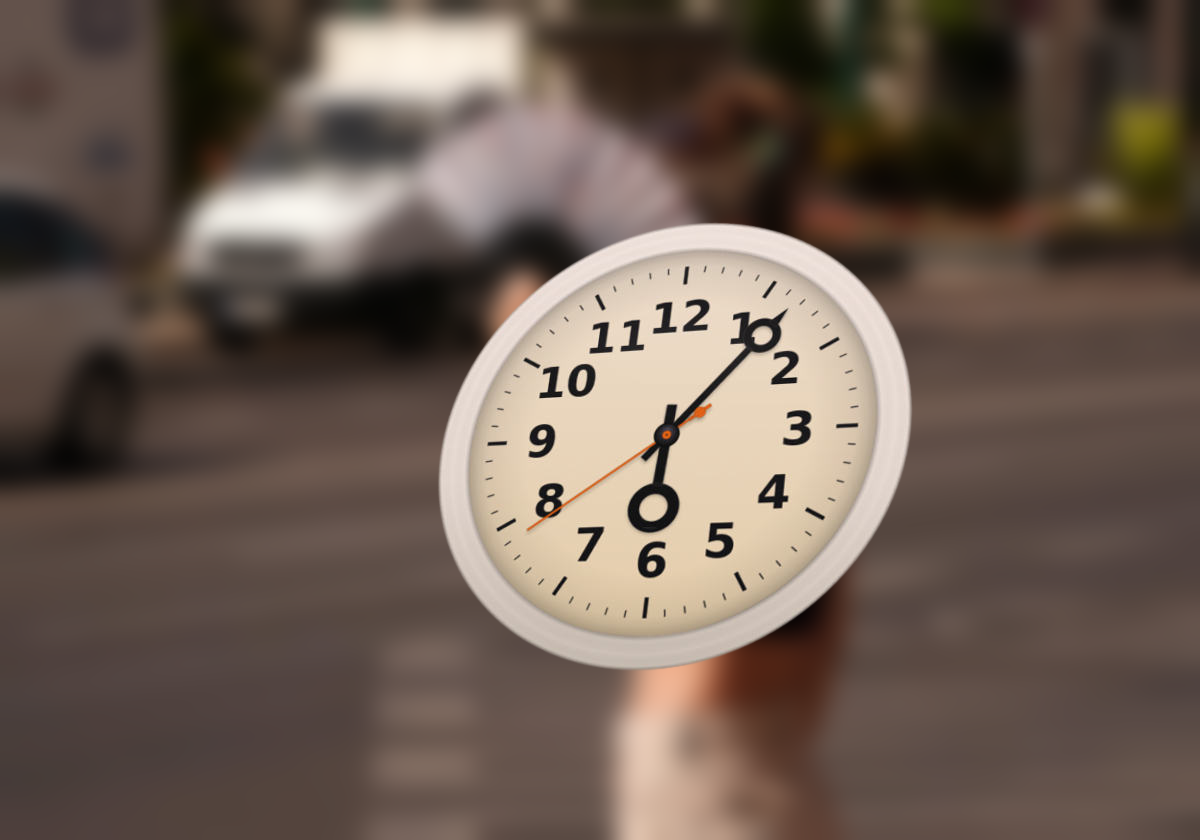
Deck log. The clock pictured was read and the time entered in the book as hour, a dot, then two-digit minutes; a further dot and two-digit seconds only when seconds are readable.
6.06.39
